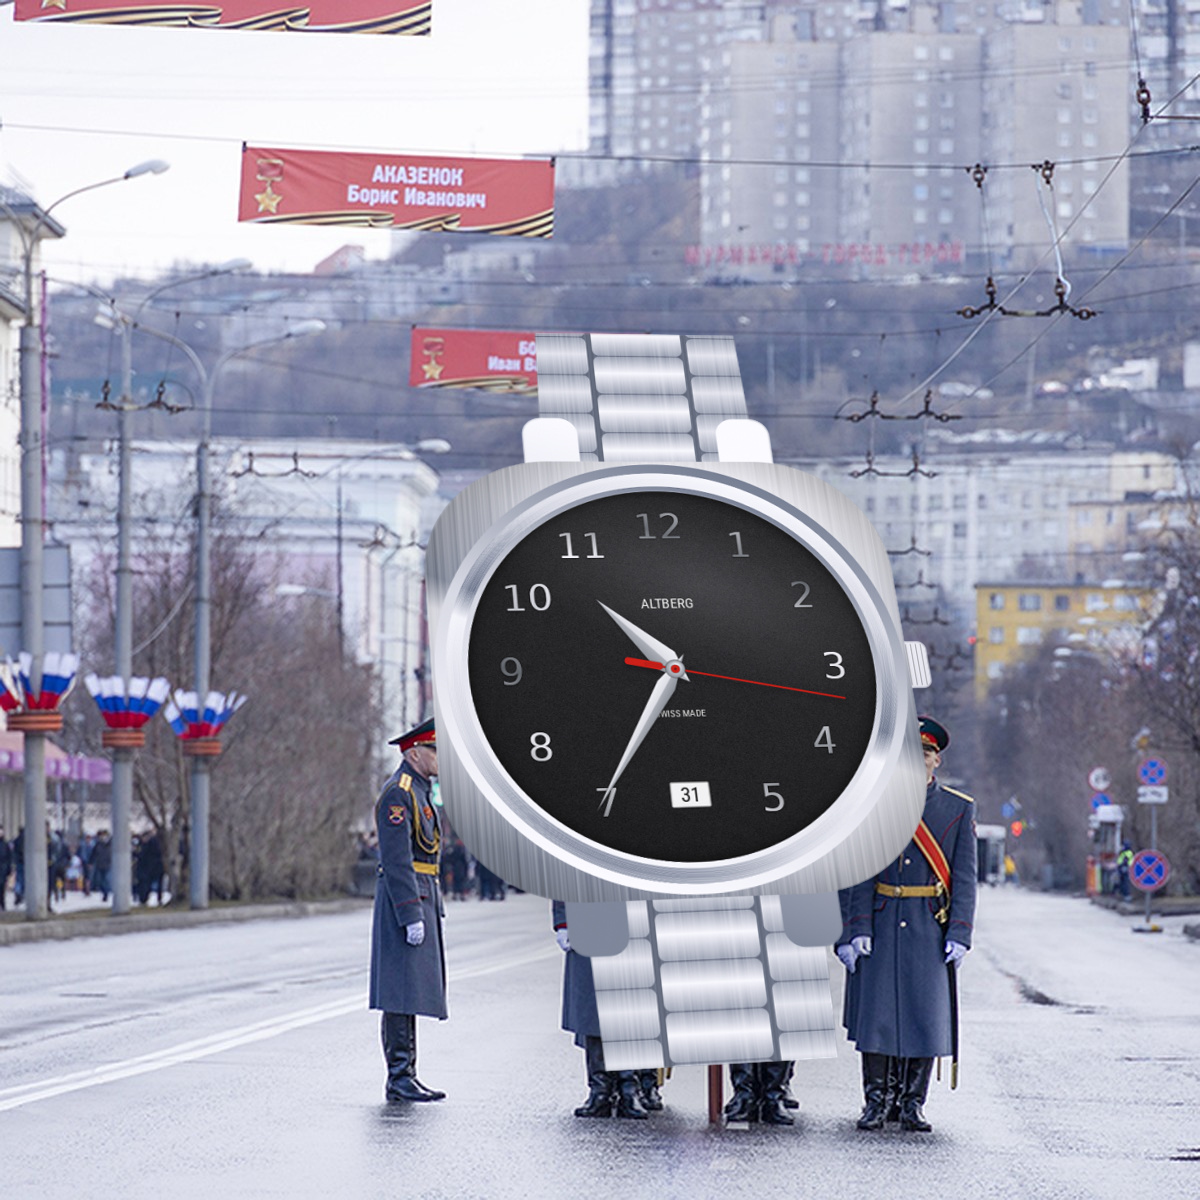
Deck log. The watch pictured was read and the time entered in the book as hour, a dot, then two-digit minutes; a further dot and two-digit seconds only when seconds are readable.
10.35.17
